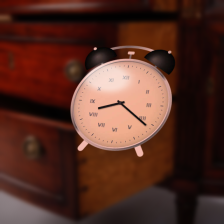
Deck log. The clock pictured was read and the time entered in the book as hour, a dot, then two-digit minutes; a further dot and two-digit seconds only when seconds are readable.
8.21
